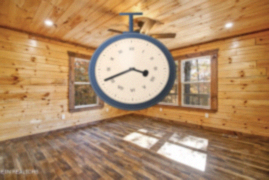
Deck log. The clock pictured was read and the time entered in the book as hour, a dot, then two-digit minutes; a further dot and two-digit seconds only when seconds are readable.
3.41
